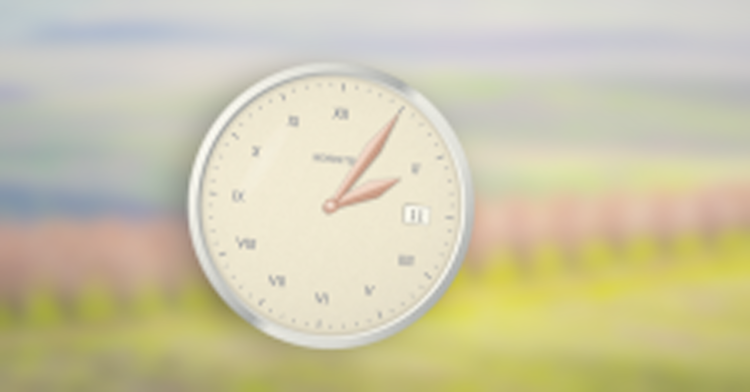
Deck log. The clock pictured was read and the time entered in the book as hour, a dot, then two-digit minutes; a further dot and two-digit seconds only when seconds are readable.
2.05
